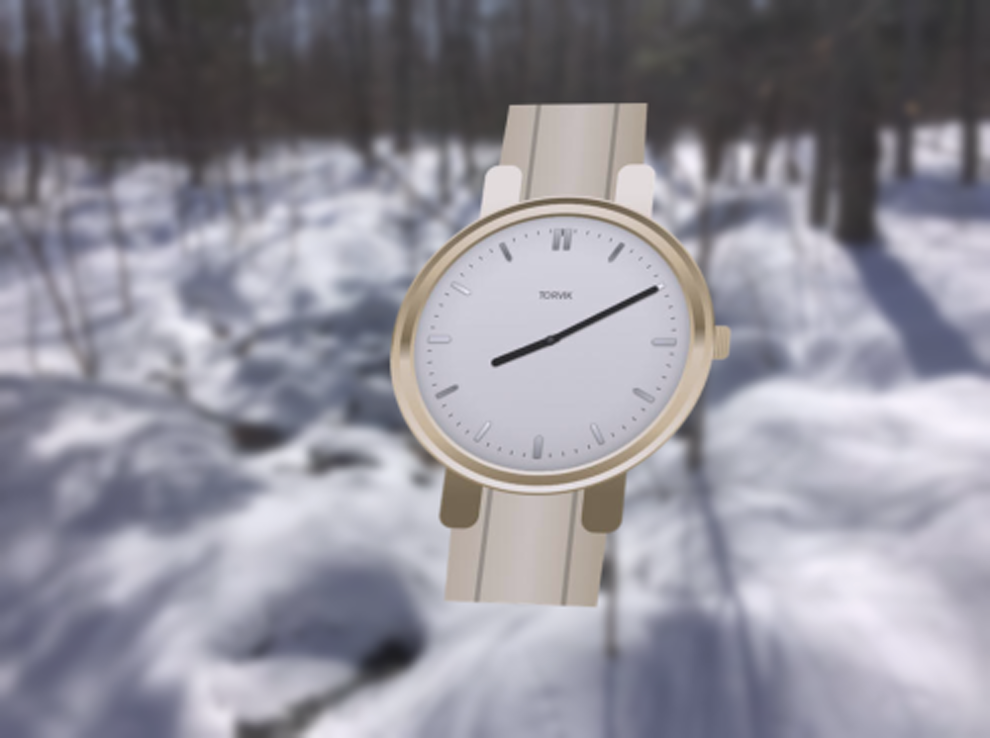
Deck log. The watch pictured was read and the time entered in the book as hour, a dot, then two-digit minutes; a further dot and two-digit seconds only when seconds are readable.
8.10
